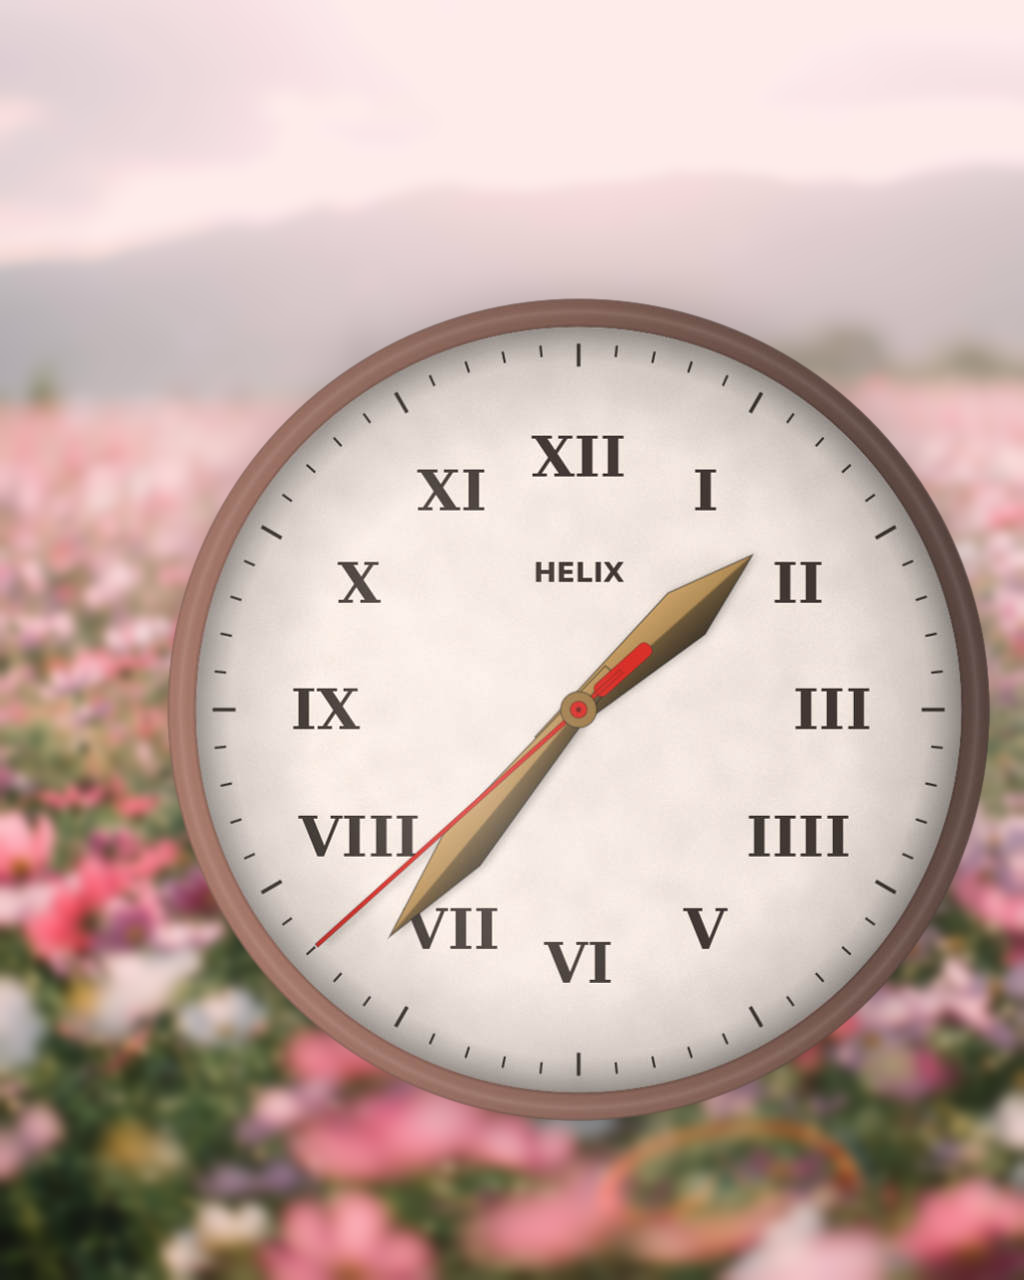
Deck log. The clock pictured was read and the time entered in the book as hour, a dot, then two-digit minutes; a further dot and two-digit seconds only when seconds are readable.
1.36.38
